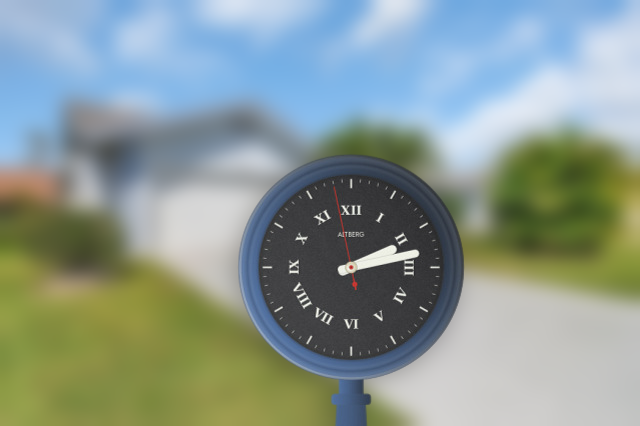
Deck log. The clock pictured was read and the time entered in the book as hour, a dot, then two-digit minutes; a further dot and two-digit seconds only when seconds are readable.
2.12.58
